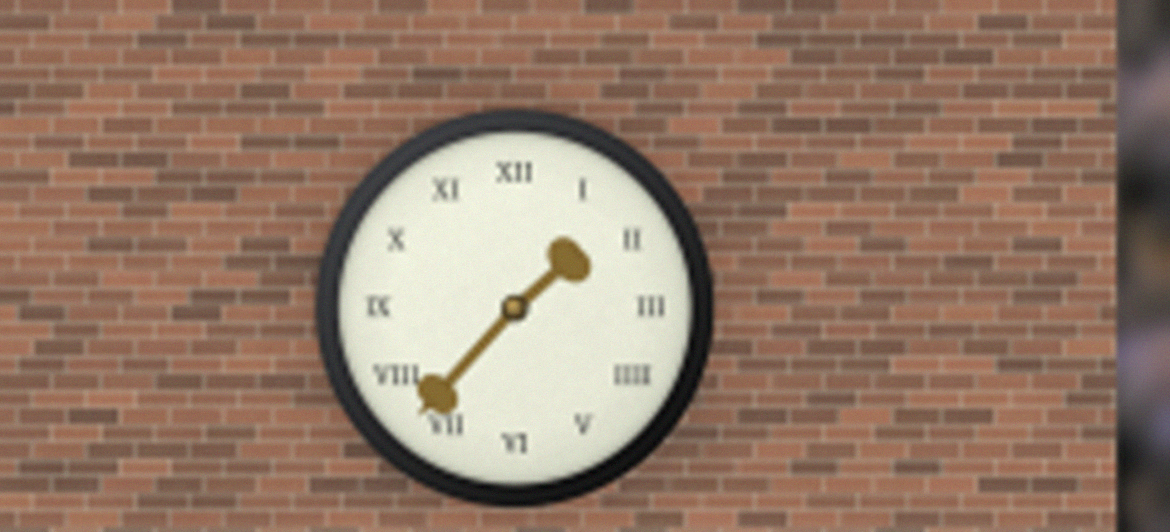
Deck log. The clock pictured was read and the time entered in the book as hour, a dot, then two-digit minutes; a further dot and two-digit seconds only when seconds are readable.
1.37
